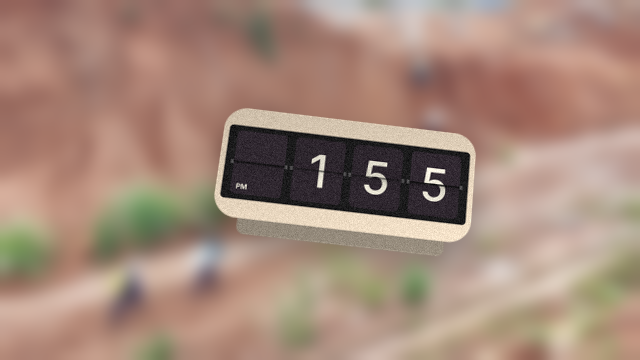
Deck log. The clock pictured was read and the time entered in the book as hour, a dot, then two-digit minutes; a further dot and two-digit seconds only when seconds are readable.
1.55
